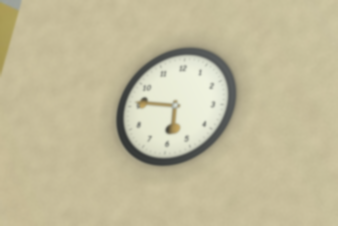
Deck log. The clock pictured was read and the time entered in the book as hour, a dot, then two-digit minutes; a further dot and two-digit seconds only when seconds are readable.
5.46
